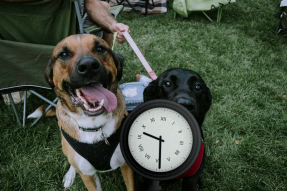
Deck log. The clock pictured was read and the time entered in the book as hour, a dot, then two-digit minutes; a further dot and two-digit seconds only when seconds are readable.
9.29
